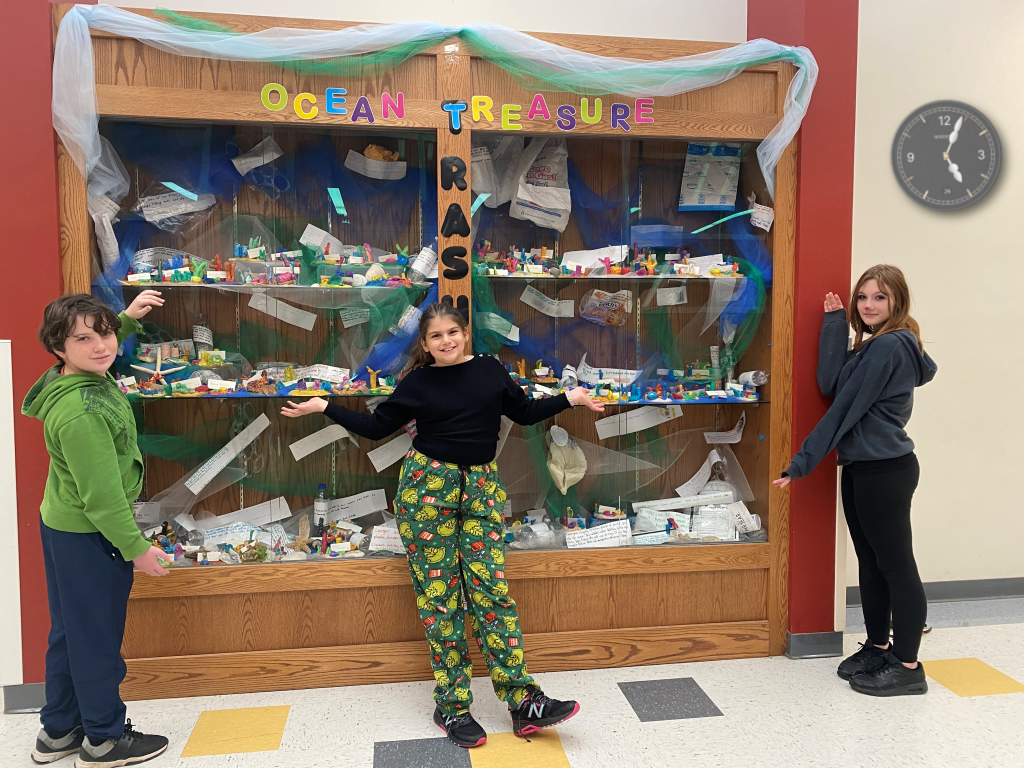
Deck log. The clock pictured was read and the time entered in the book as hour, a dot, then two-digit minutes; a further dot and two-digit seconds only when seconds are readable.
5.04
